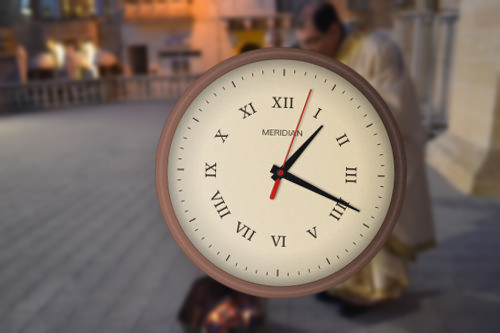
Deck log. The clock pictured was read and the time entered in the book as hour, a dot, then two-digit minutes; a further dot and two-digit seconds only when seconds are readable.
1.19.03
